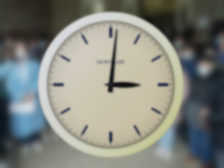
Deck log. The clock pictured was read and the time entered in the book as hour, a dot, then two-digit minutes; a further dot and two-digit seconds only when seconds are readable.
3.01
